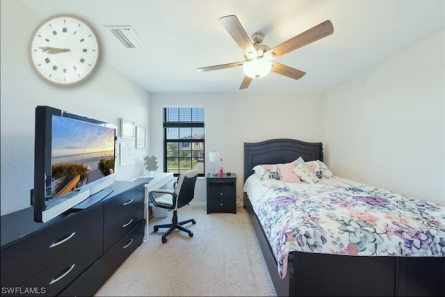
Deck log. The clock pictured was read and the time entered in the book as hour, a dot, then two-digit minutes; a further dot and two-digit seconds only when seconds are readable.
8.46
